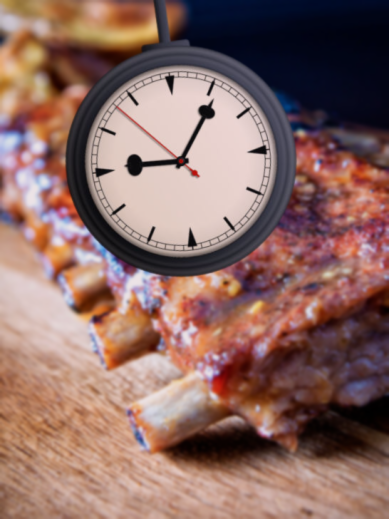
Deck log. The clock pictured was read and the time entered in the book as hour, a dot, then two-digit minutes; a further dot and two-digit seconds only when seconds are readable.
9.05.53
